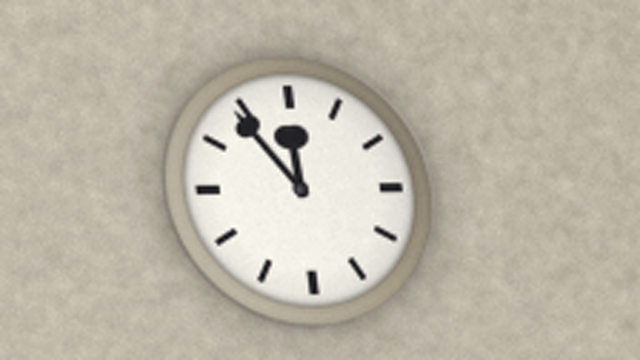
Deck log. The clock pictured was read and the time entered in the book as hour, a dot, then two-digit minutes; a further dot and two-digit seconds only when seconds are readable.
11.54
